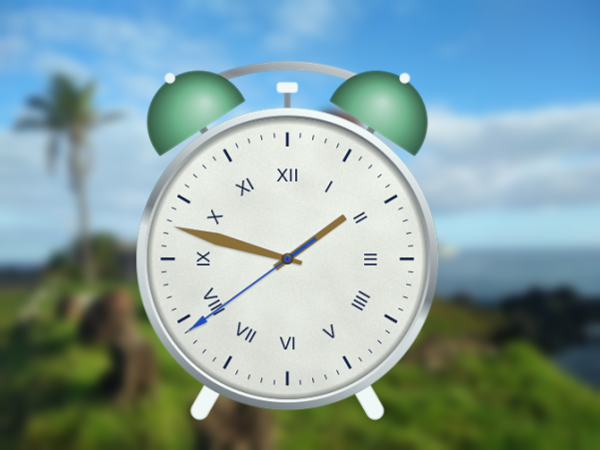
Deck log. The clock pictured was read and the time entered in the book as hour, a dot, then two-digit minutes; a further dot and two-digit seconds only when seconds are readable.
1.47.39
